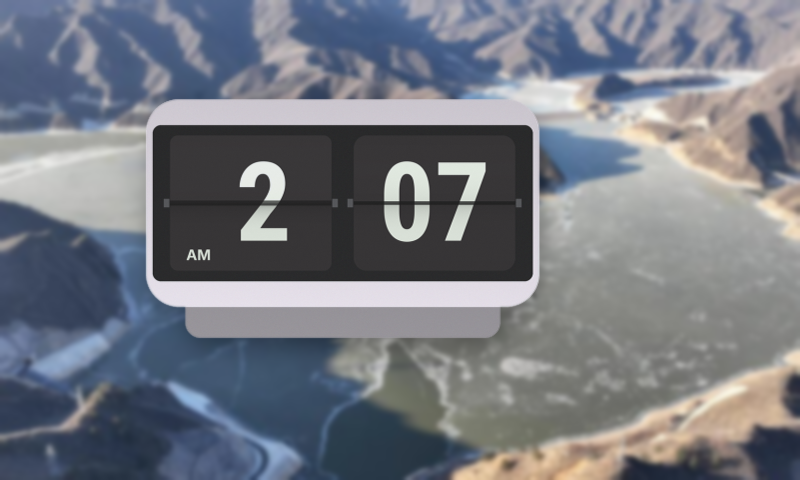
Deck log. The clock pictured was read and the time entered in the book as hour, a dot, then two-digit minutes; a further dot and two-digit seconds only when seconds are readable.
2.07
